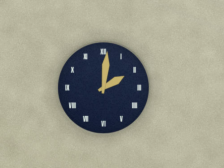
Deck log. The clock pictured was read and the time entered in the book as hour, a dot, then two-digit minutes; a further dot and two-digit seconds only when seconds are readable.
2.01
